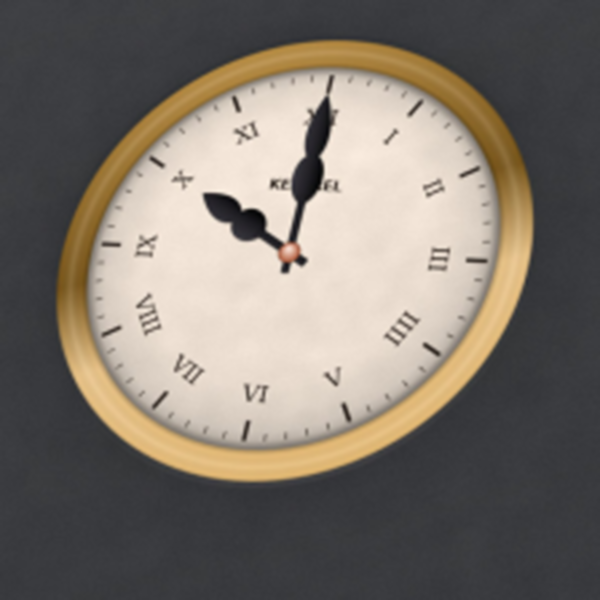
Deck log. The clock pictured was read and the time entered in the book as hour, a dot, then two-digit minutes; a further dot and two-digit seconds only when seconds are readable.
10.00
